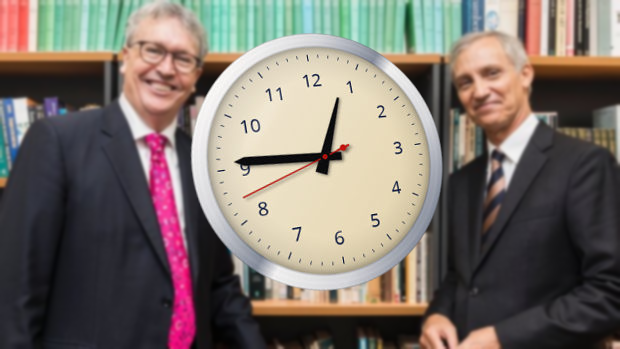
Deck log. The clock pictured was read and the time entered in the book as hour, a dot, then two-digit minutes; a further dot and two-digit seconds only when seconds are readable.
12.45.42
